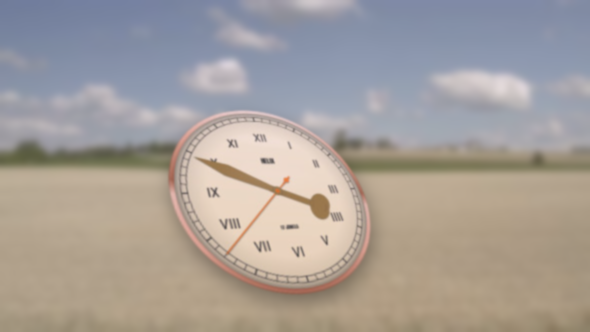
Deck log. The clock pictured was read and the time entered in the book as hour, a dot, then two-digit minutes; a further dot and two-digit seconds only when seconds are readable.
3.49.38
